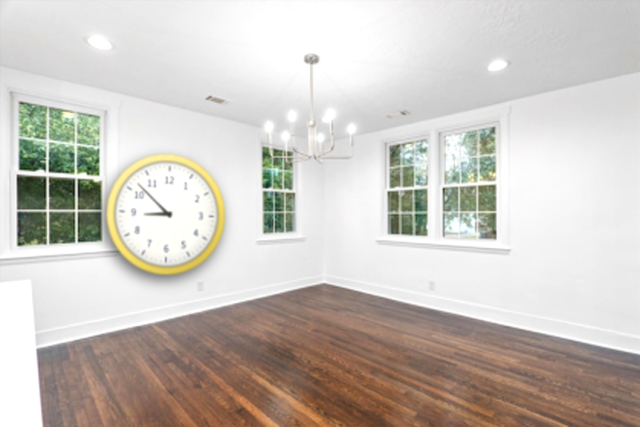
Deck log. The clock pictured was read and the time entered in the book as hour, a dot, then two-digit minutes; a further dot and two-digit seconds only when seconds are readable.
8.52
